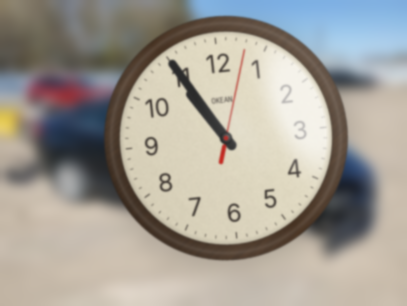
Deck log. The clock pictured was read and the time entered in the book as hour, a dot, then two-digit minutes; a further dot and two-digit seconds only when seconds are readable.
10.55.03
